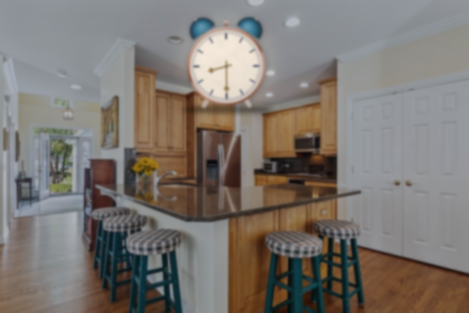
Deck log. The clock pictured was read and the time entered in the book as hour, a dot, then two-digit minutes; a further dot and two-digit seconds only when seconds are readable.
8.30
